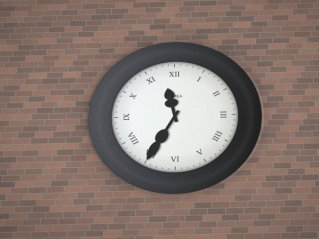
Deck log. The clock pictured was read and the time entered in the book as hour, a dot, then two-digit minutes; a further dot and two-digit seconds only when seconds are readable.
11.35
